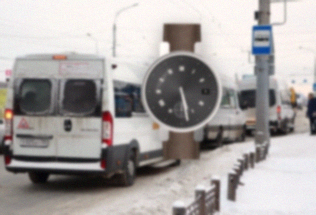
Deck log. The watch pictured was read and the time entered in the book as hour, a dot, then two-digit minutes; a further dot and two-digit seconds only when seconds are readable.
5.28
